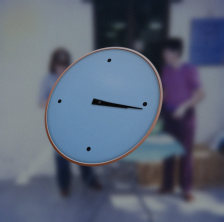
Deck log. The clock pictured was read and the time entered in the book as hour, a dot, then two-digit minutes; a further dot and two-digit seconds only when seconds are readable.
3.16
